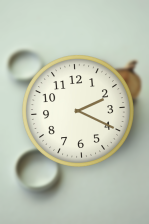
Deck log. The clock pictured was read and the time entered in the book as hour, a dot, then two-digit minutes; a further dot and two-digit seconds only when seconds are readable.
2.20
